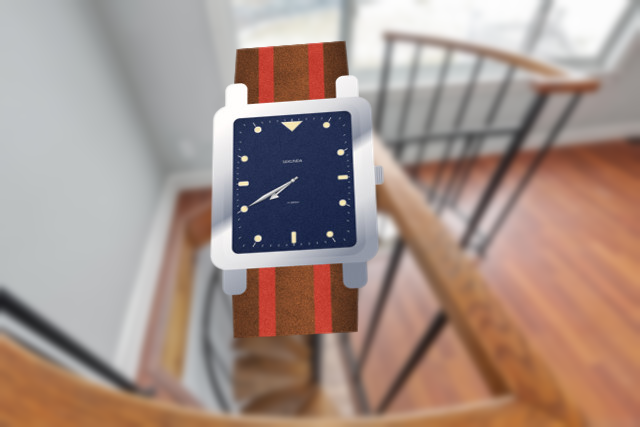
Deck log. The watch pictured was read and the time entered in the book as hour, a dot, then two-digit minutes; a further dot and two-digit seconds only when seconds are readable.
7.40
